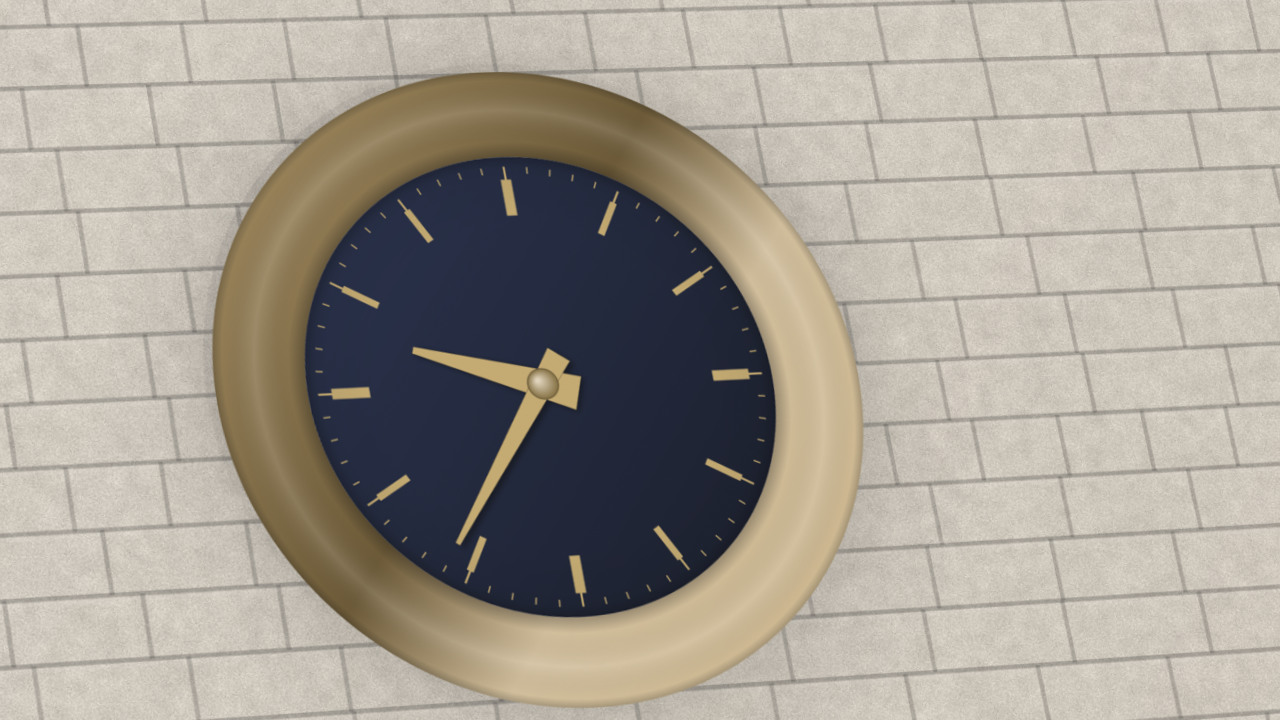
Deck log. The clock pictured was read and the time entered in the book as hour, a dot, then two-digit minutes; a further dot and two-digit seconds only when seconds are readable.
9.36
